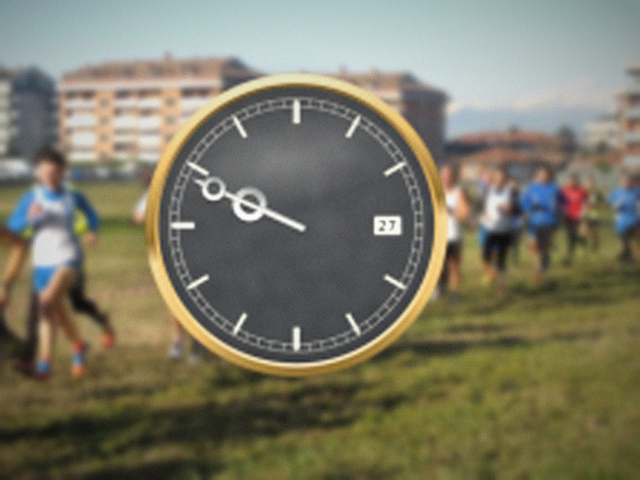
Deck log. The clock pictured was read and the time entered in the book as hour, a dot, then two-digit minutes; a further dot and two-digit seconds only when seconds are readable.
9.49
